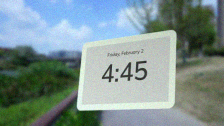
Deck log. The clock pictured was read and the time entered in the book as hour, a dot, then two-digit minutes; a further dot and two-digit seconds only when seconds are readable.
4.45
